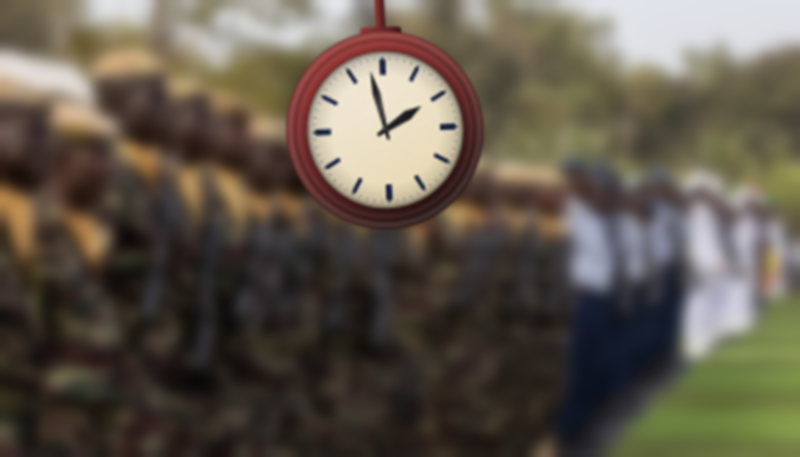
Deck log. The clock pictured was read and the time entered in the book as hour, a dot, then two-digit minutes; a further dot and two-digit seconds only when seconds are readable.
1.58
